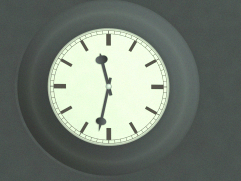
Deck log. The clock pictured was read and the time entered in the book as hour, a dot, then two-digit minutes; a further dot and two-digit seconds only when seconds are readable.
11.32
